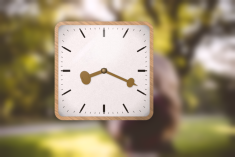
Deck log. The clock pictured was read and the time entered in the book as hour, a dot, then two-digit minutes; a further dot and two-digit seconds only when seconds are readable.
8.19
